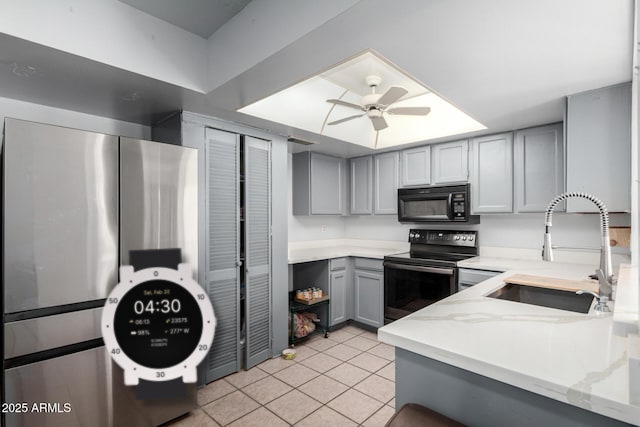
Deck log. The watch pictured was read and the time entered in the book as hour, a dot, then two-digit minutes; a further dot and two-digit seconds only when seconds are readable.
4.30
